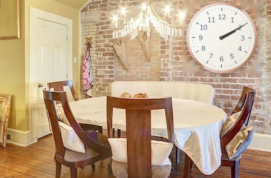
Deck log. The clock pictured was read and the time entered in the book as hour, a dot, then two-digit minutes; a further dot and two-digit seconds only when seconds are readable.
2.10
